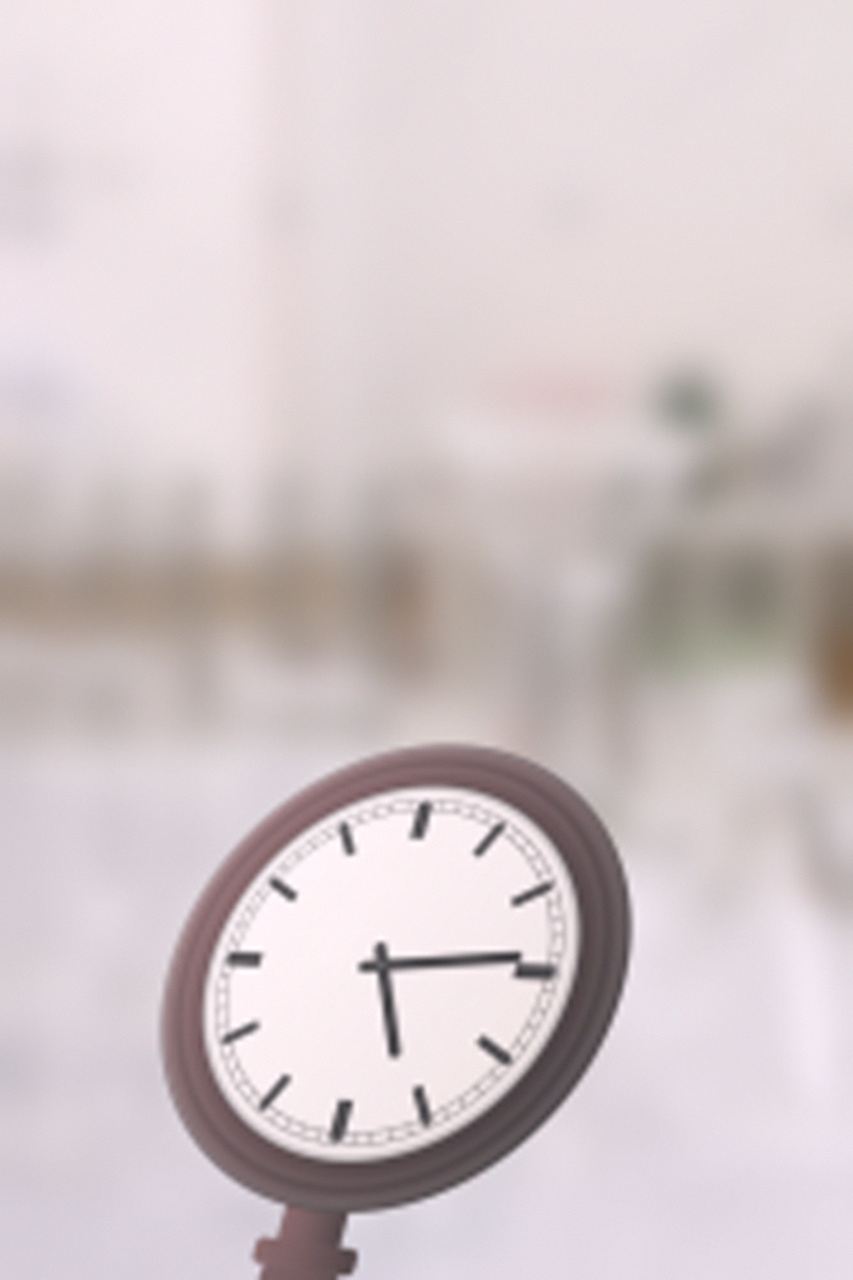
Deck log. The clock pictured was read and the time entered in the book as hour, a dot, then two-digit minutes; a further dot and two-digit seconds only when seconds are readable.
5.14
